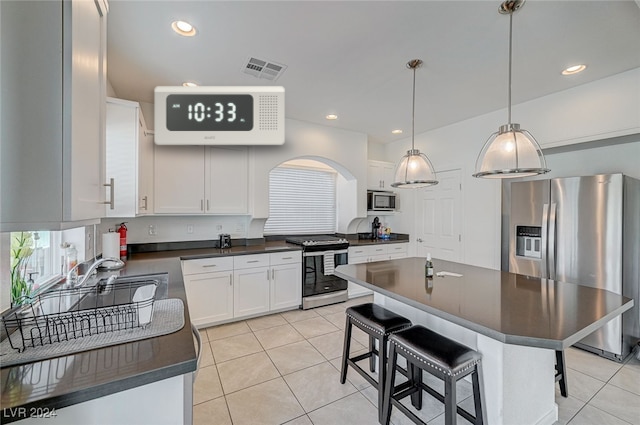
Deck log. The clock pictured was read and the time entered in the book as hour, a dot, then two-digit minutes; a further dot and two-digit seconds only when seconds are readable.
10.33
